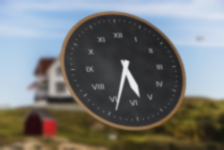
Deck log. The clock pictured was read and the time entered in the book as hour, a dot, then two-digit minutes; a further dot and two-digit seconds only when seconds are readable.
5.34
